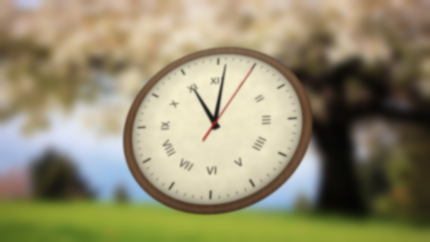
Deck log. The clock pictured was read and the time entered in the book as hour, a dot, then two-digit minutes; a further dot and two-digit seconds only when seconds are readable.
11.01.05
